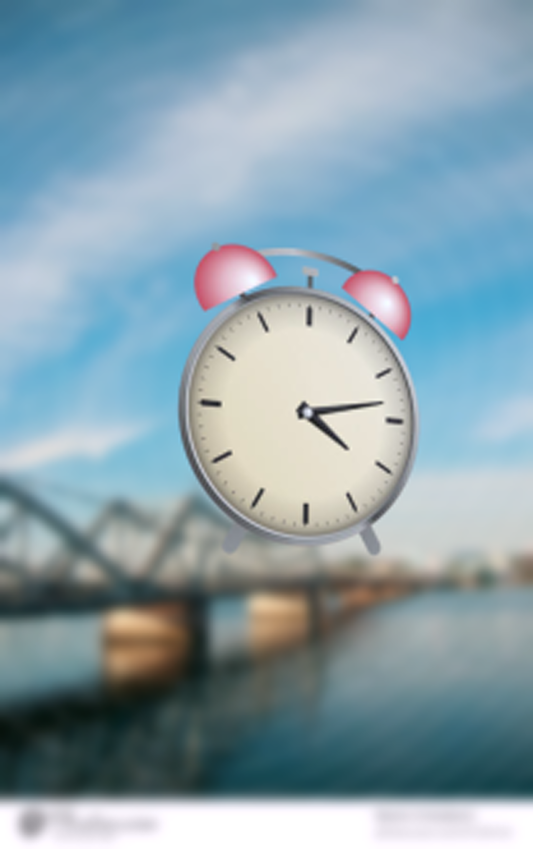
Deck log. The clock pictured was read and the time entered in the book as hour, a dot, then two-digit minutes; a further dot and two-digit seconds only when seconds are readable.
4.13
